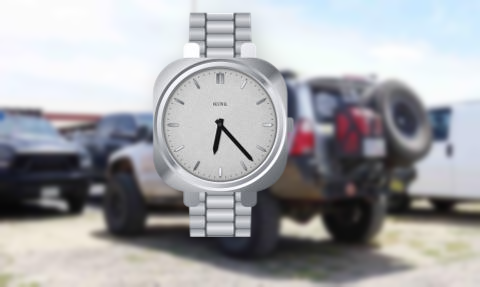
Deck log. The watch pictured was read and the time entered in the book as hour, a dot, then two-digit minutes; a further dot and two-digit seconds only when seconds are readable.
6.23
